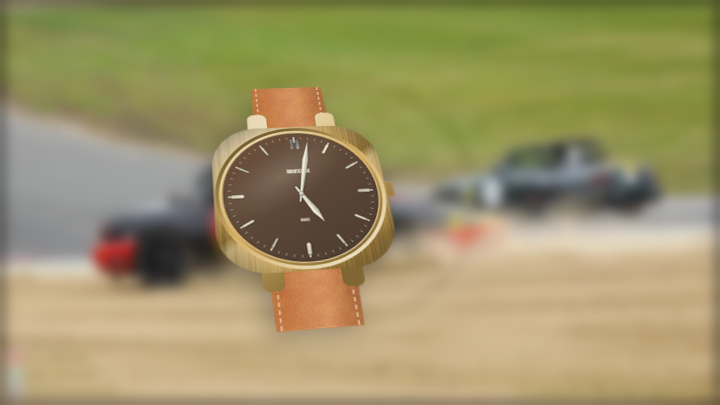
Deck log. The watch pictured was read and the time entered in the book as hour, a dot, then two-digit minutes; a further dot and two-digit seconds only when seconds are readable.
5.02
